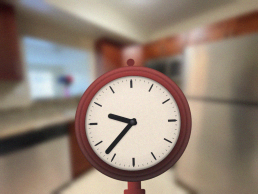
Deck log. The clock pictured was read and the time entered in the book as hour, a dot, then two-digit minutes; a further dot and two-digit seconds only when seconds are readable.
9.37
